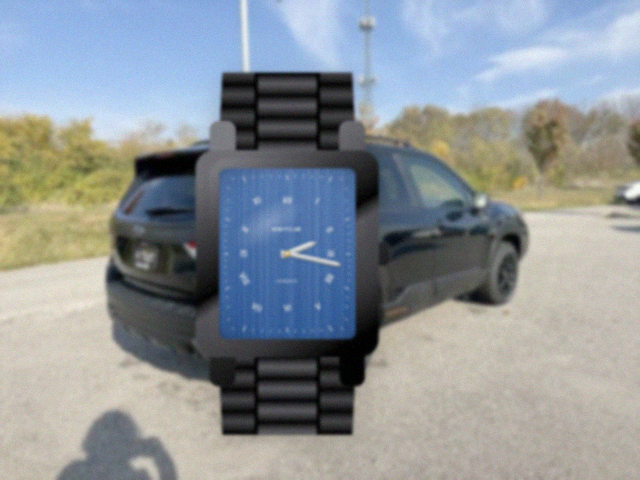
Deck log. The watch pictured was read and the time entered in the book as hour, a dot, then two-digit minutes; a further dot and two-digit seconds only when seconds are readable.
2.17
